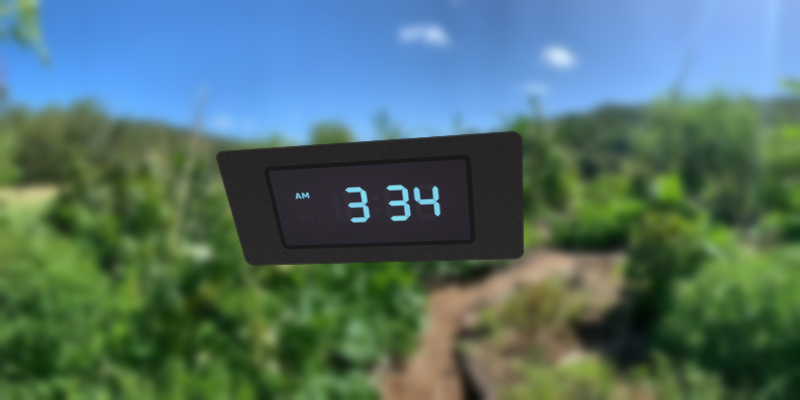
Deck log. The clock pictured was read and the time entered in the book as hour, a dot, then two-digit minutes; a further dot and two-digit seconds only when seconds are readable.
3.34
